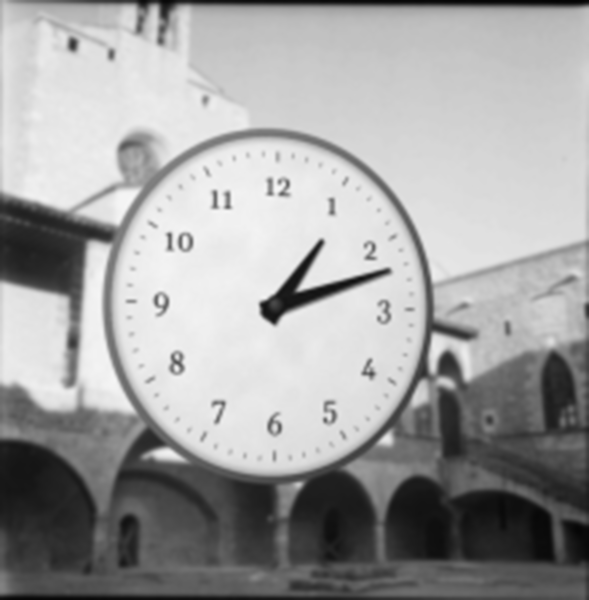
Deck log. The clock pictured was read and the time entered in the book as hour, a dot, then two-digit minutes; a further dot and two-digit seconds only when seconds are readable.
1.12
